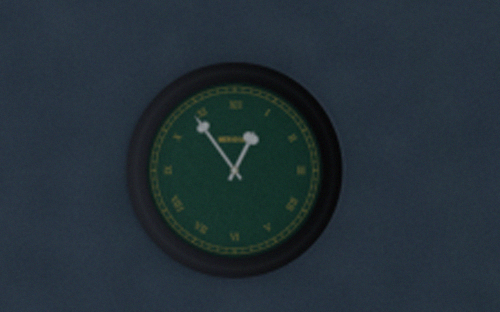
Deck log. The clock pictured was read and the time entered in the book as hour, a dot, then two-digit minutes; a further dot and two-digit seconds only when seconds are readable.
12.54
